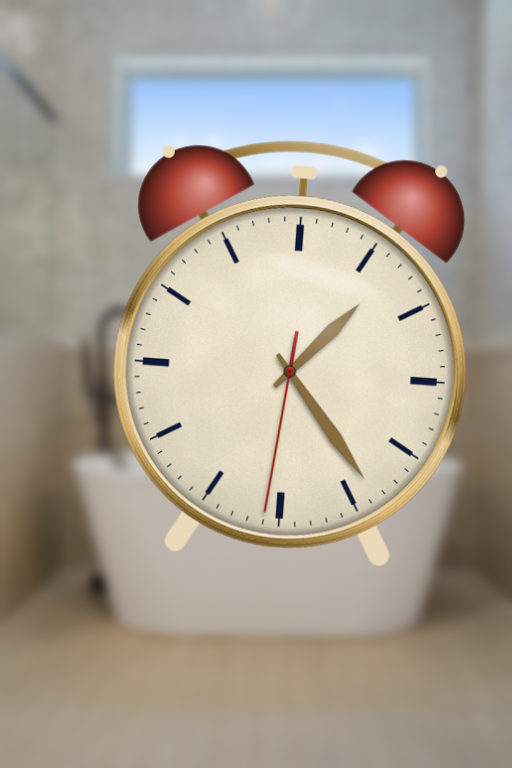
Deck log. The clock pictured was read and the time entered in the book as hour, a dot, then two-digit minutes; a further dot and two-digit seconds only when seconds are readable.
1.23.31
